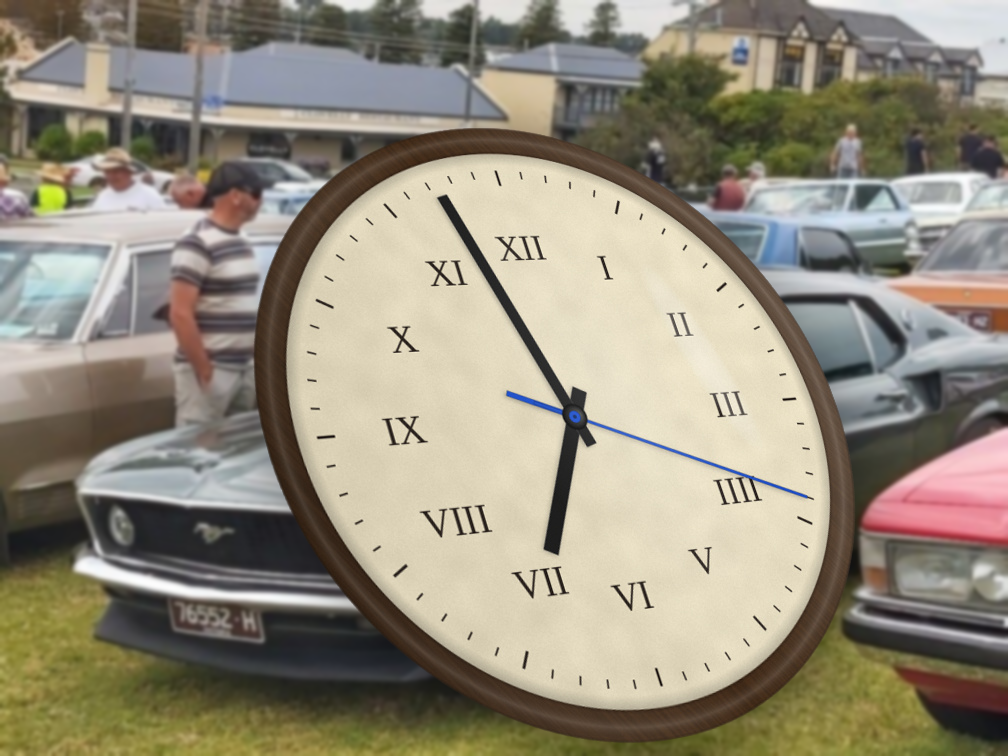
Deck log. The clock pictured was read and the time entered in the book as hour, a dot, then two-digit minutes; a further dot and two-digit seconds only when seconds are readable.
6.57.19
